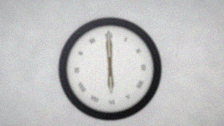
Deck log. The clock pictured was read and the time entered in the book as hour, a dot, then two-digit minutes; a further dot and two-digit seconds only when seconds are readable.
6.00
